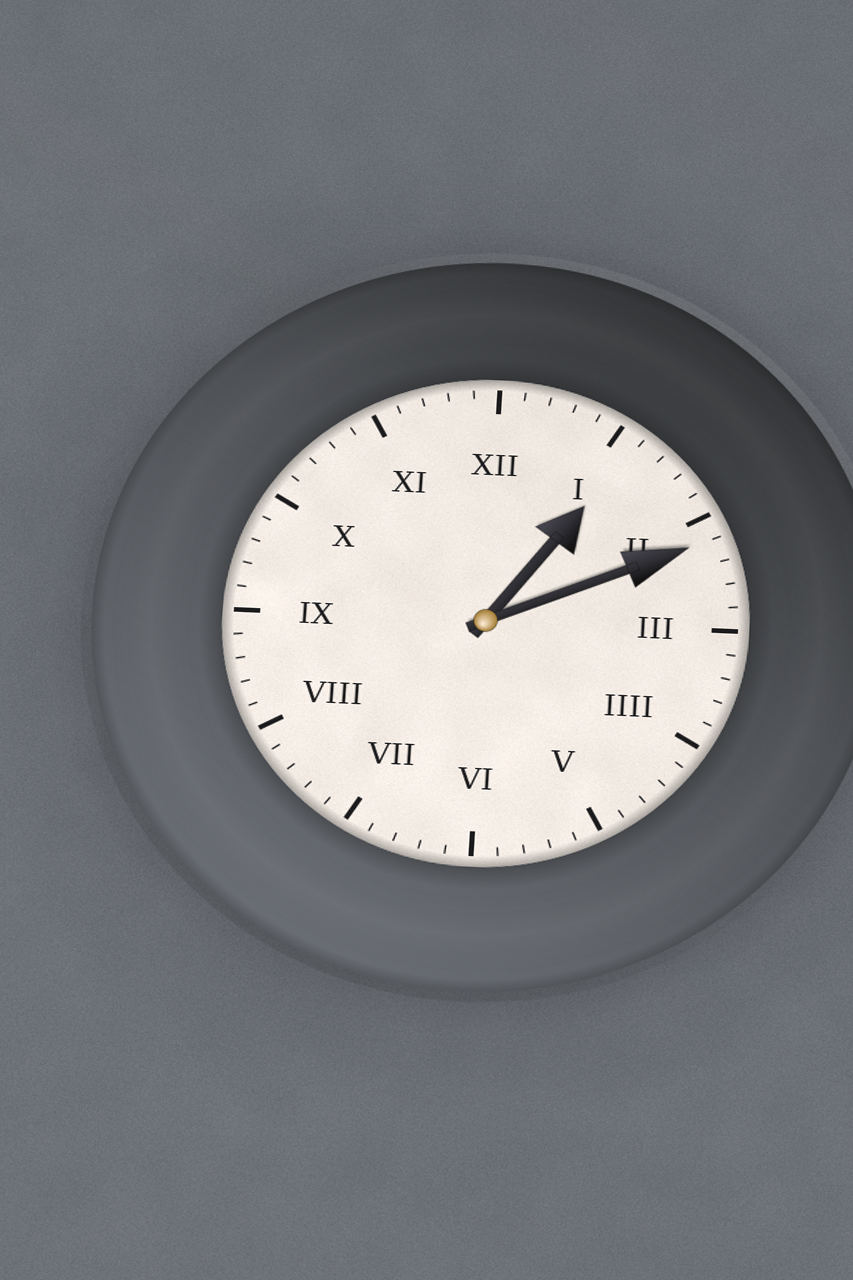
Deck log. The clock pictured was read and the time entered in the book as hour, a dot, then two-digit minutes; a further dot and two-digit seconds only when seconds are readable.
1.11
